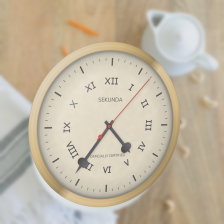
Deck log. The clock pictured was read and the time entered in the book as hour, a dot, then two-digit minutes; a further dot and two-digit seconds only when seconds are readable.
4.36.07
